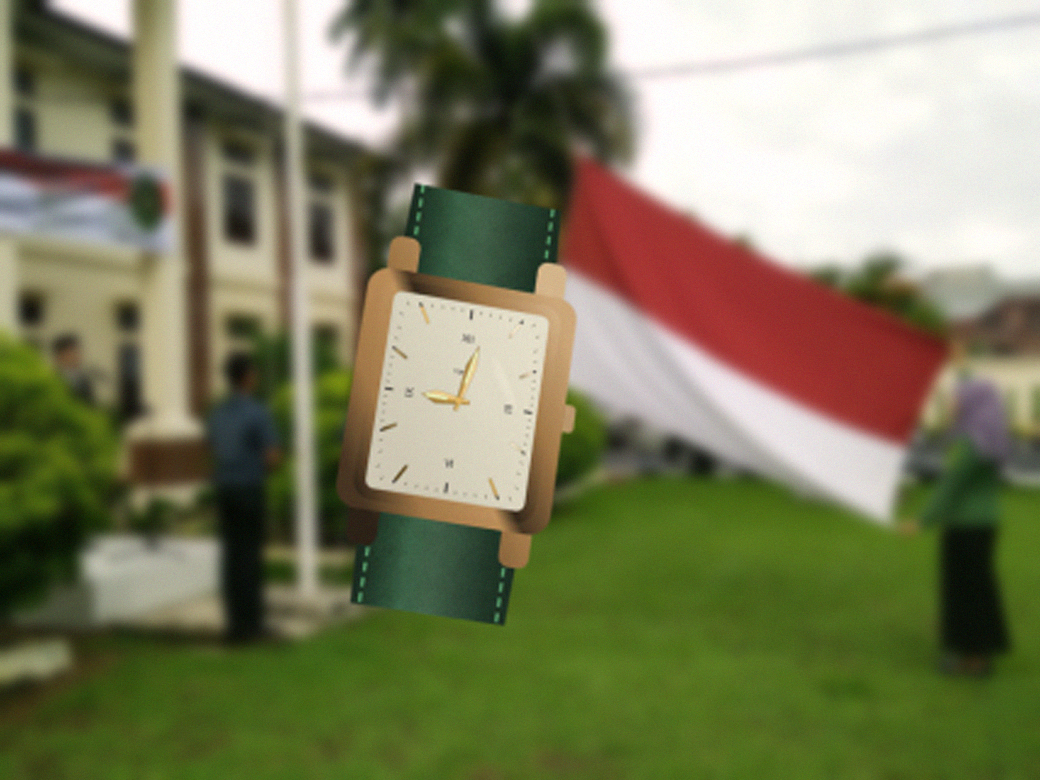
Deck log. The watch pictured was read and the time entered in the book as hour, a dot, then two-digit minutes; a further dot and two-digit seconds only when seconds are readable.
9.02
